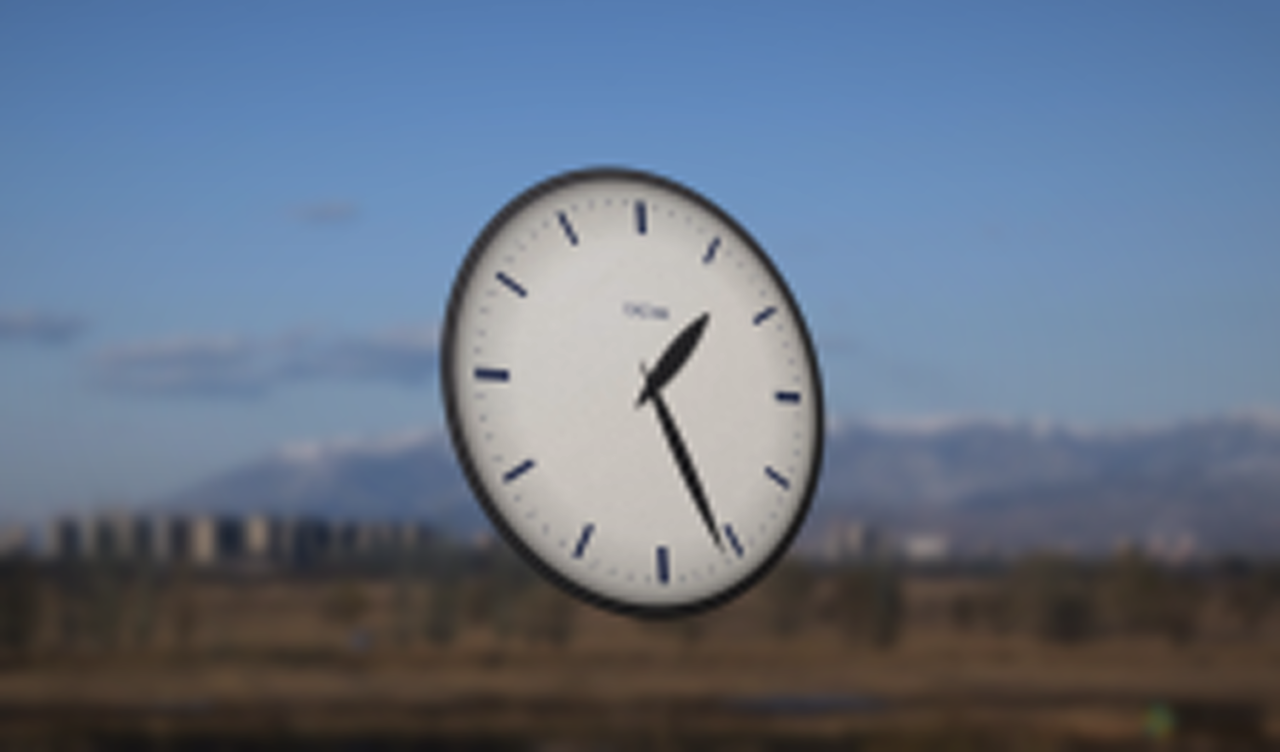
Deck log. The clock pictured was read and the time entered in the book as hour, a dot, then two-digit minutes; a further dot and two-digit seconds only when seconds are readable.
1.26
